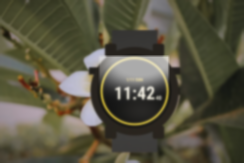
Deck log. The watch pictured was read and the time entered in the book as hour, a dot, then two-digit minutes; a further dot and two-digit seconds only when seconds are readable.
11.42
